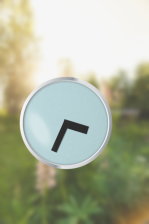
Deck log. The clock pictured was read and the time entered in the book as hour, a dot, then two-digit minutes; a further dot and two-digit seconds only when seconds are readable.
3.34
